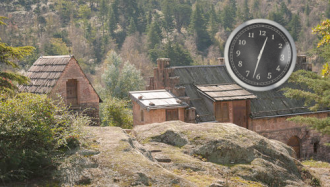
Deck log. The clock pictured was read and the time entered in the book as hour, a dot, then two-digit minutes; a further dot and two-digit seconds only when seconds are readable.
12.32
